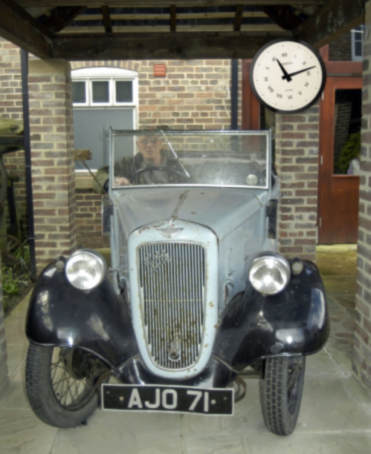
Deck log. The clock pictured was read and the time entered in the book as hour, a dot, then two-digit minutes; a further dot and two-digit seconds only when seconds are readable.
11.13
